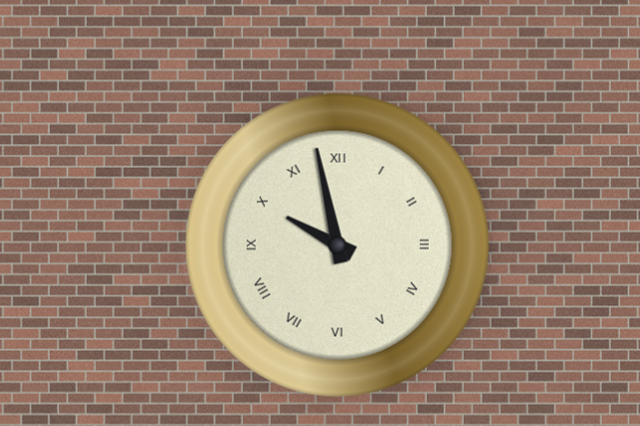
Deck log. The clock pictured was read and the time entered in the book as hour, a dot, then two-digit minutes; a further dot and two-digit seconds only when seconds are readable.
9.58
